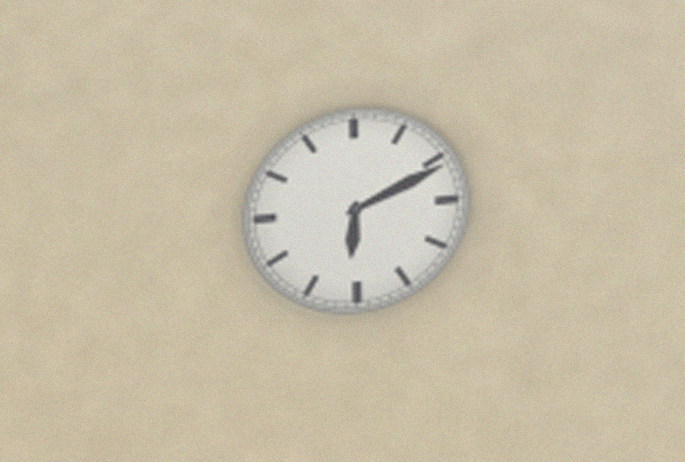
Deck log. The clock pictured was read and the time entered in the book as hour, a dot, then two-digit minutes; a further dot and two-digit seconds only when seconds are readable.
6.11
